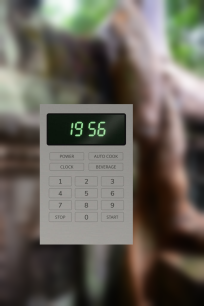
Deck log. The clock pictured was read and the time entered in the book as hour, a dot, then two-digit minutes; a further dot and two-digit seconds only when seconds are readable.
19.56
